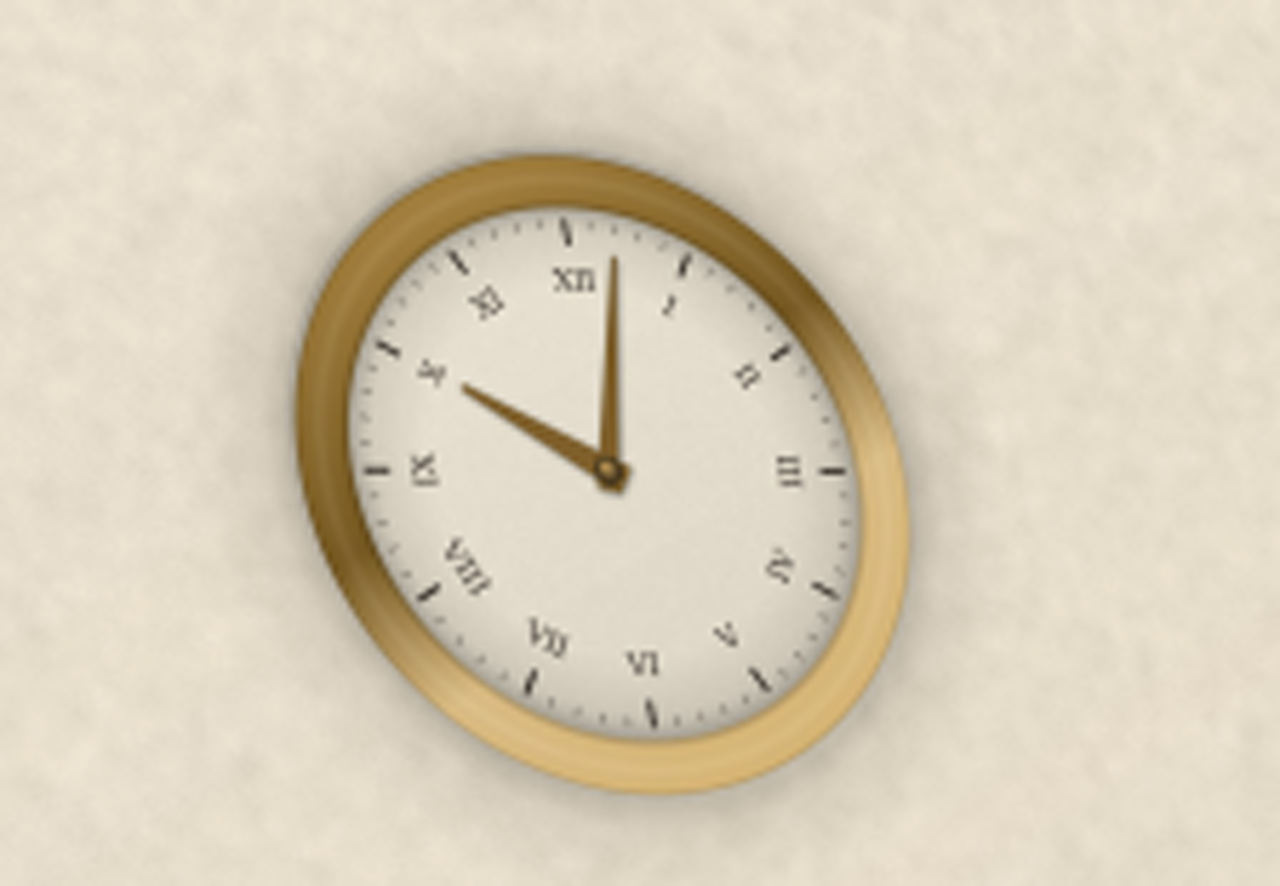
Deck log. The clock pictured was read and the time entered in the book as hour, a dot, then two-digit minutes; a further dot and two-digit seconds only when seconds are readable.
10.02
